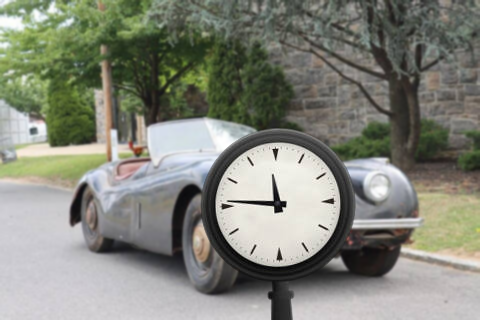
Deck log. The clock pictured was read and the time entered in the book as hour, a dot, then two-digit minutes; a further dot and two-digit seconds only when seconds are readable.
11.46
